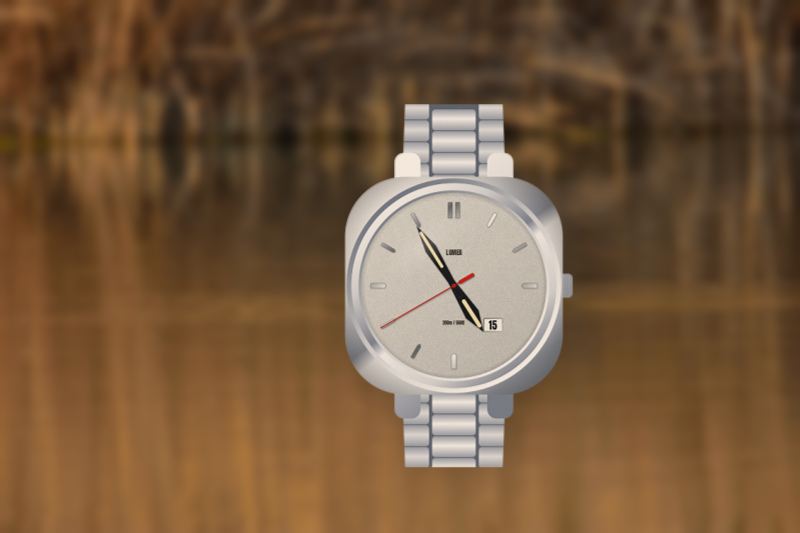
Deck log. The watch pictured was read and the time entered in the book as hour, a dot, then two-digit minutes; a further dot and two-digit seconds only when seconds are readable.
4.54.40
